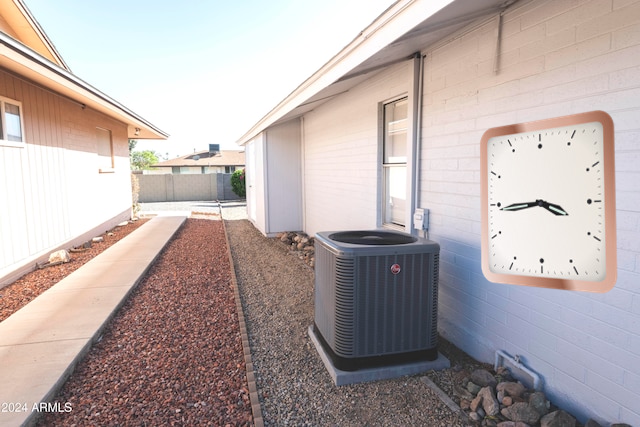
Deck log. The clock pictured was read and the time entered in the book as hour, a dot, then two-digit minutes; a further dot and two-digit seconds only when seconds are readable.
3.44
